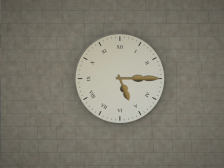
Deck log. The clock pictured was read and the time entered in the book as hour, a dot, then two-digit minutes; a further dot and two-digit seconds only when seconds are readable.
5.15
